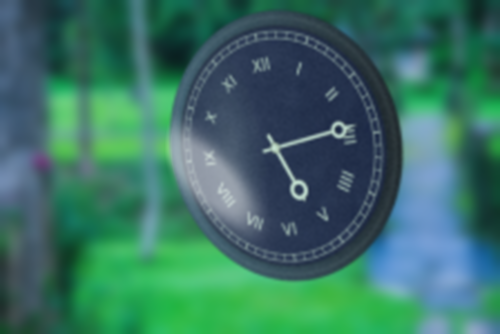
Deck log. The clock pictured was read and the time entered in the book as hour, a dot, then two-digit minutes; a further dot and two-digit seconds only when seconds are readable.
5.14
